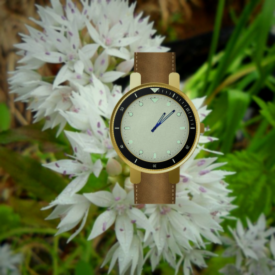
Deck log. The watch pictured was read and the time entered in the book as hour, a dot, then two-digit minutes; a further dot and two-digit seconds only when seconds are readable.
1.08
